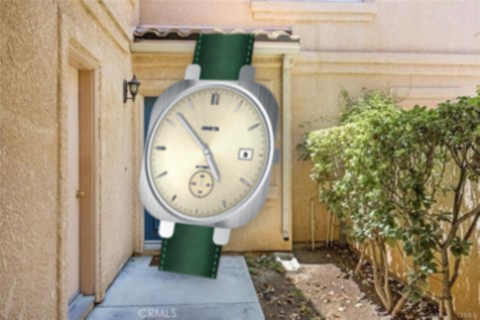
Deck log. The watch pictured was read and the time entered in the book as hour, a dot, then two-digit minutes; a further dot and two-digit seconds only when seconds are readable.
4.52
